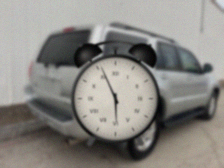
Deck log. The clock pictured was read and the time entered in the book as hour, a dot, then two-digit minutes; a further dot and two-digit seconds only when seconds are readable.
5.56
